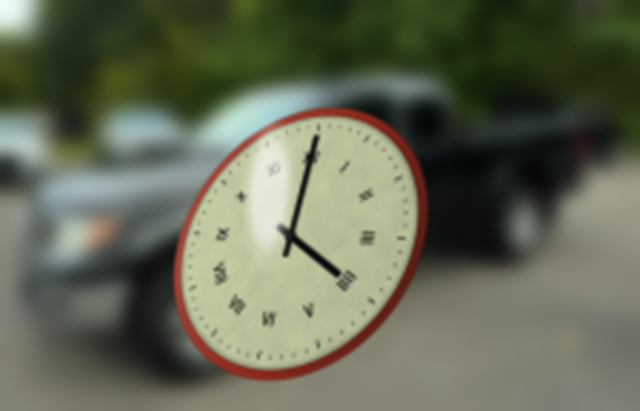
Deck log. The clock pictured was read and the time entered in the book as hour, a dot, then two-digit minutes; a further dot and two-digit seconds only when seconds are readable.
4.00
